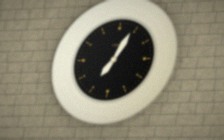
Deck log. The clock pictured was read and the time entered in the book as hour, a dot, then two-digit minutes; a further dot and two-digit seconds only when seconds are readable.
7.04
